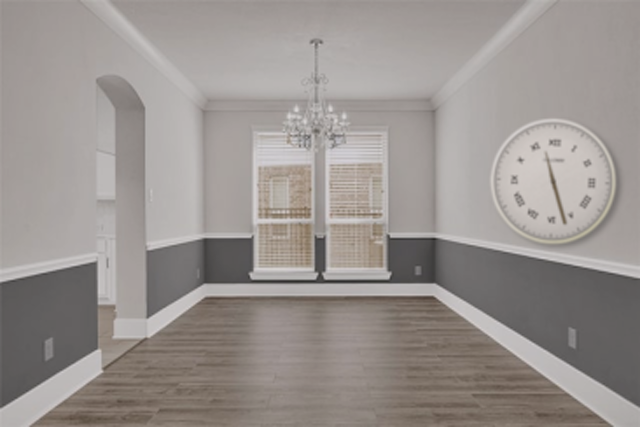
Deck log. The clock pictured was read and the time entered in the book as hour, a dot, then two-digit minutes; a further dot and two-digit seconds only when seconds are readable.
11.27
